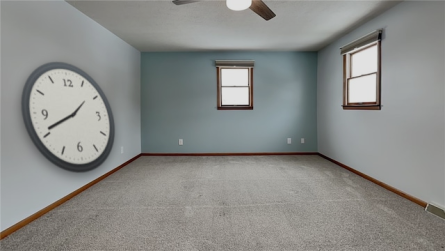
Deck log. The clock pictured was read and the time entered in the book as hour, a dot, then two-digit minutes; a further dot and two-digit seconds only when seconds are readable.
1.41
